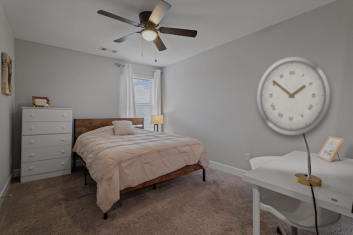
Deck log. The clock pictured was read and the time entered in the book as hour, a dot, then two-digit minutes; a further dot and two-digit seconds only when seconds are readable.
1.51
